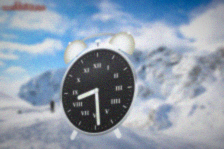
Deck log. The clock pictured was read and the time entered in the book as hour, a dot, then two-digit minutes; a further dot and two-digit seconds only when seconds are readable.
8.29
